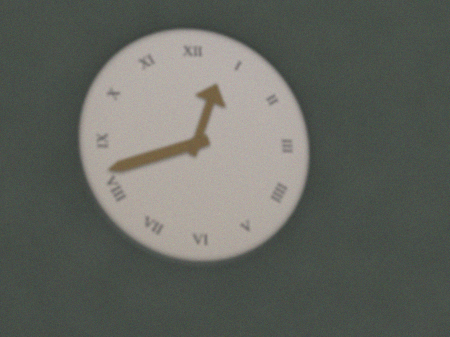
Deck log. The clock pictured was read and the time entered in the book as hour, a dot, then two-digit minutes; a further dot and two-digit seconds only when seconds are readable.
12.42
